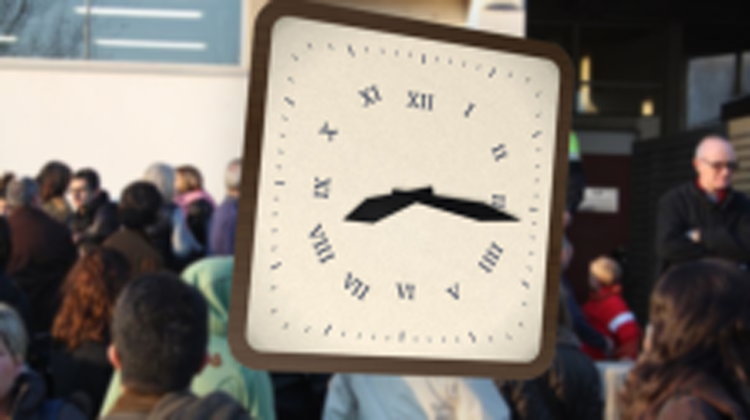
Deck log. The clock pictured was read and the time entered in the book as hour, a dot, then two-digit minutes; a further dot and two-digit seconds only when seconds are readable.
8.16
